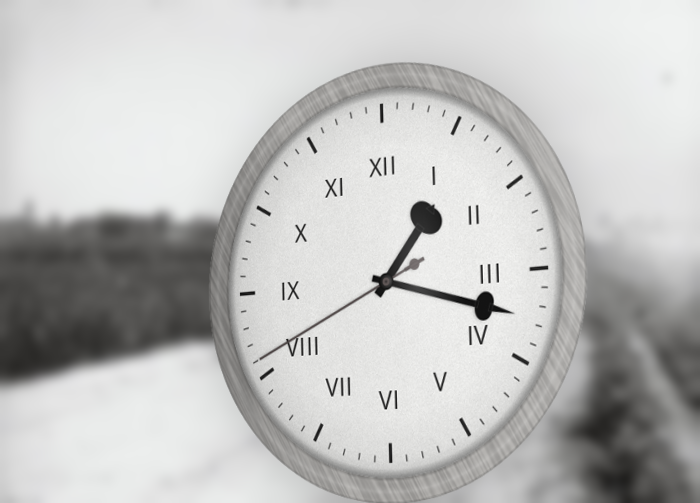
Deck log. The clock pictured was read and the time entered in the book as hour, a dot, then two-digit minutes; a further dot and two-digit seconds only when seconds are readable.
1.17.41
